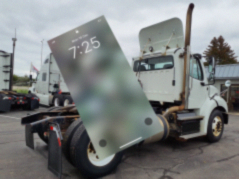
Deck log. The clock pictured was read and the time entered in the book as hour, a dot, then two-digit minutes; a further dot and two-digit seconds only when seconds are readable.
7.25
